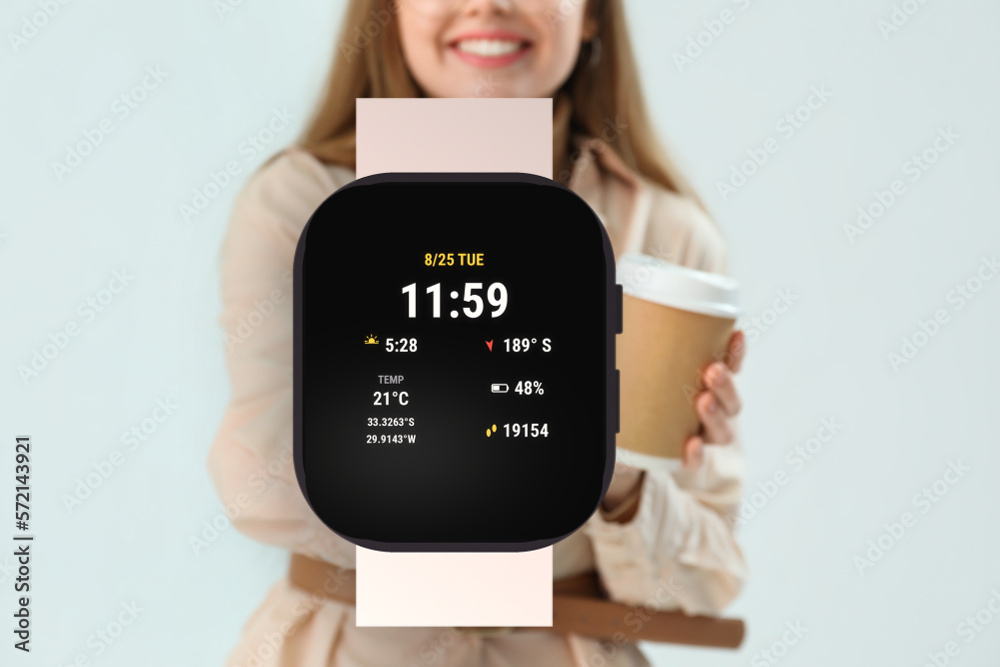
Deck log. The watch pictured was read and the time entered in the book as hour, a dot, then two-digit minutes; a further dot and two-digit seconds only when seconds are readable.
11.59
